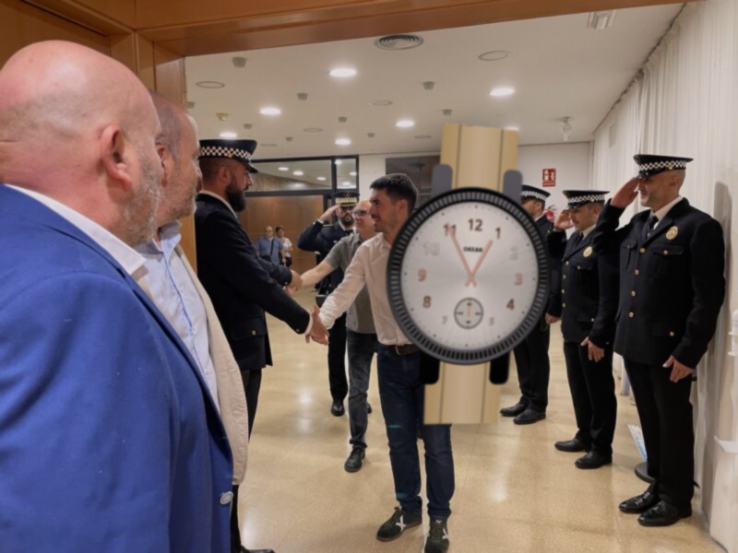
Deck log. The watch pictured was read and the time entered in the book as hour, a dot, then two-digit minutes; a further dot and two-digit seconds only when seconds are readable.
12.55
